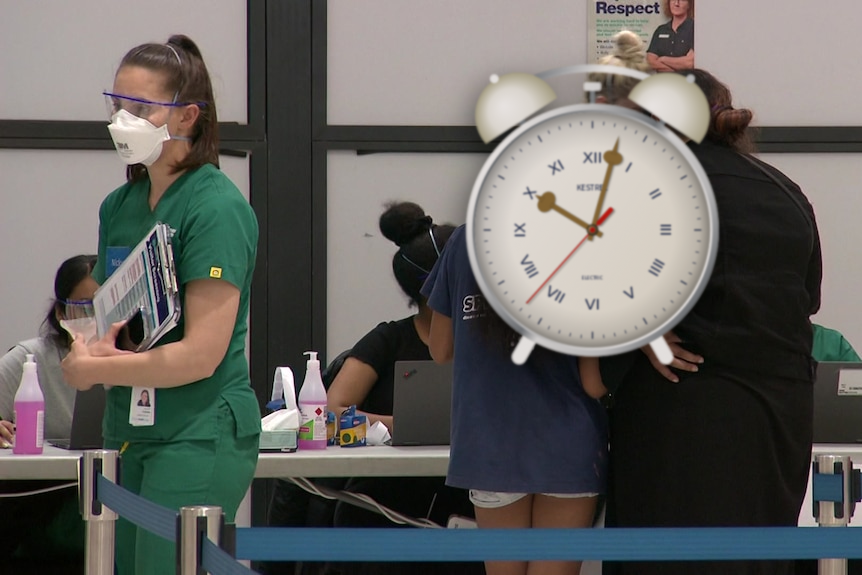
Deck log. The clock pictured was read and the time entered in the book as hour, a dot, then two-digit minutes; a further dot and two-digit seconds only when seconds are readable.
10.02.37
